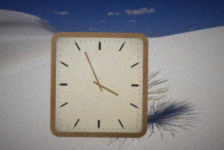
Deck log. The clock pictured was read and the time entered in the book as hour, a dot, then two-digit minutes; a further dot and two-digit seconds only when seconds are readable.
3.56
